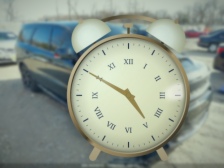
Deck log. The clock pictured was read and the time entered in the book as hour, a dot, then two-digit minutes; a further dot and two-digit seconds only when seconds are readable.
4.50
